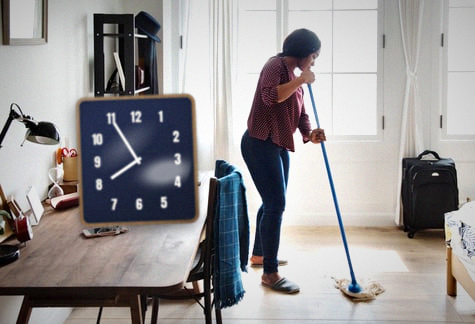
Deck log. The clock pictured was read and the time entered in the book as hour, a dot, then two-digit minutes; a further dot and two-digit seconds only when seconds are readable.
7.55
